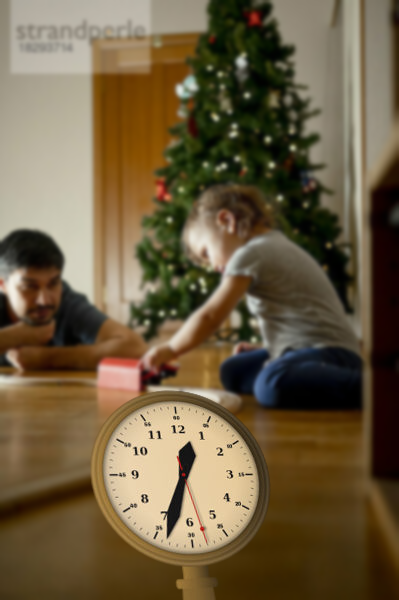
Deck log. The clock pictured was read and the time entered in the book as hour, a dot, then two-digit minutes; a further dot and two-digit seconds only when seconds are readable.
12.33.28
